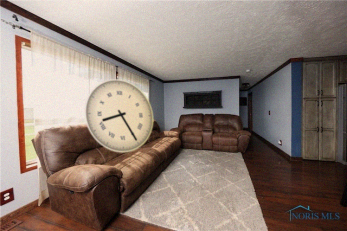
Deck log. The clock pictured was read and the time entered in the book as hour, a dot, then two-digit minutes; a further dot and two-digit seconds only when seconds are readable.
8.25
